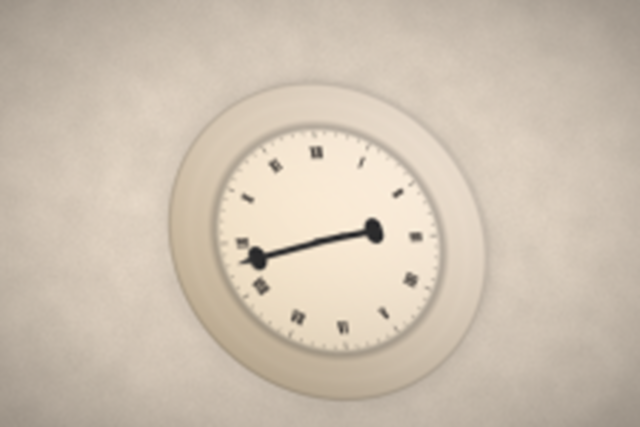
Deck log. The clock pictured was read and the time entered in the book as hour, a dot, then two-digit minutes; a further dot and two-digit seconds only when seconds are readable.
2.43
